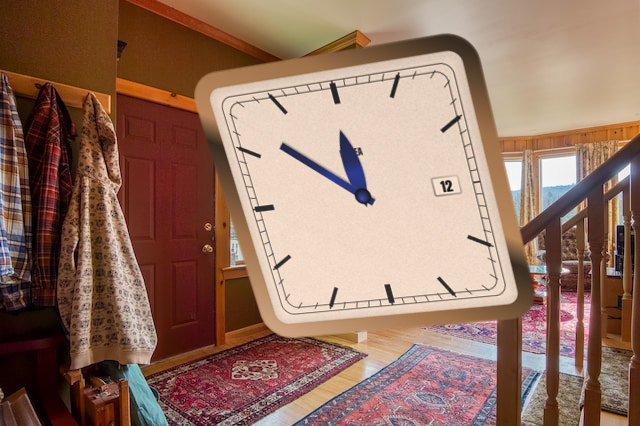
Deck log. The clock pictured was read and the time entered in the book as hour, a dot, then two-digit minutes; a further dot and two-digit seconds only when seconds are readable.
11.52
